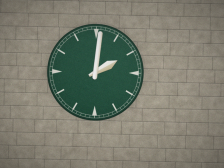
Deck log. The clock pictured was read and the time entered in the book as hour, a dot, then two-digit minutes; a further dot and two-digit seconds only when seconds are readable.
2.01
